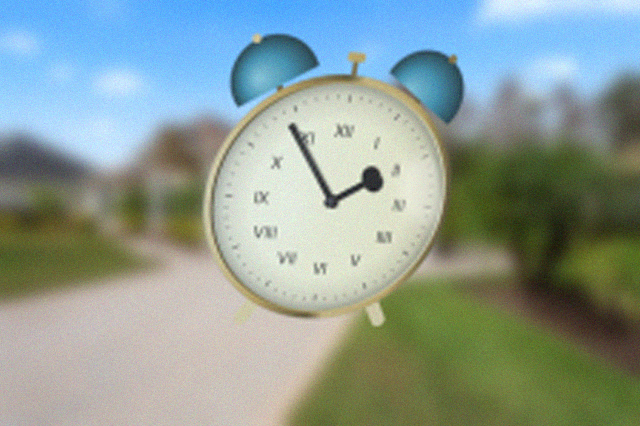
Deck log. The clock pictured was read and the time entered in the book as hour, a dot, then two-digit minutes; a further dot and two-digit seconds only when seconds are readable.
1.54
